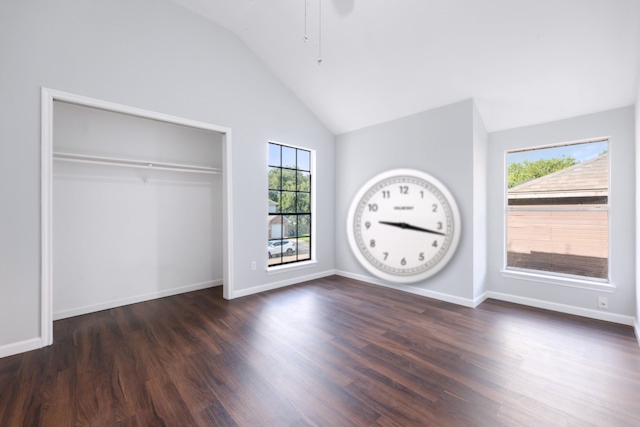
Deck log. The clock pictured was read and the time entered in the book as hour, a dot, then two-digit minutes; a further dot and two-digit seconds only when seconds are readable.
9.17
